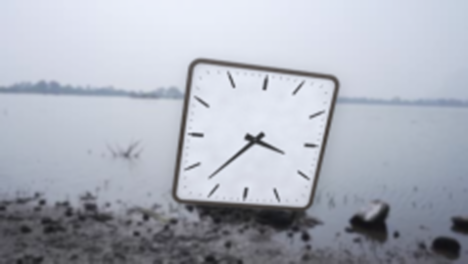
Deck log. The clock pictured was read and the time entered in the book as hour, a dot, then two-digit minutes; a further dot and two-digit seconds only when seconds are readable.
3.37
